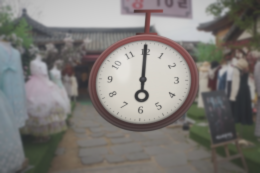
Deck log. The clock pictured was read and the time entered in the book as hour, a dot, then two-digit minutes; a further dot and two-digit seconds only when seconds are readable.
6.00
